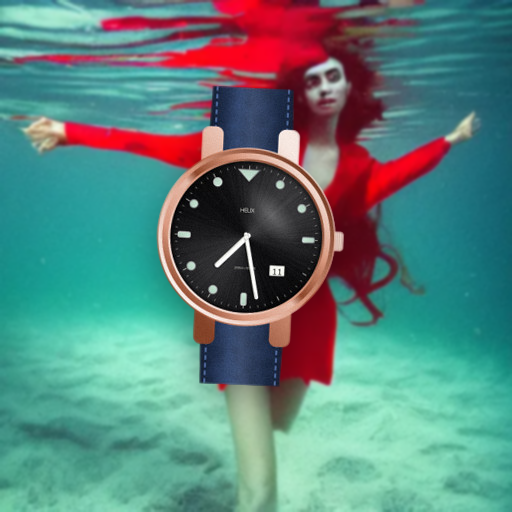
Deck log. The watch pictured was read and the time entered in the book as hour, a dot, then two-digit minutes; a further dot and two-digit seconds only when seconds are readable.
7.28
